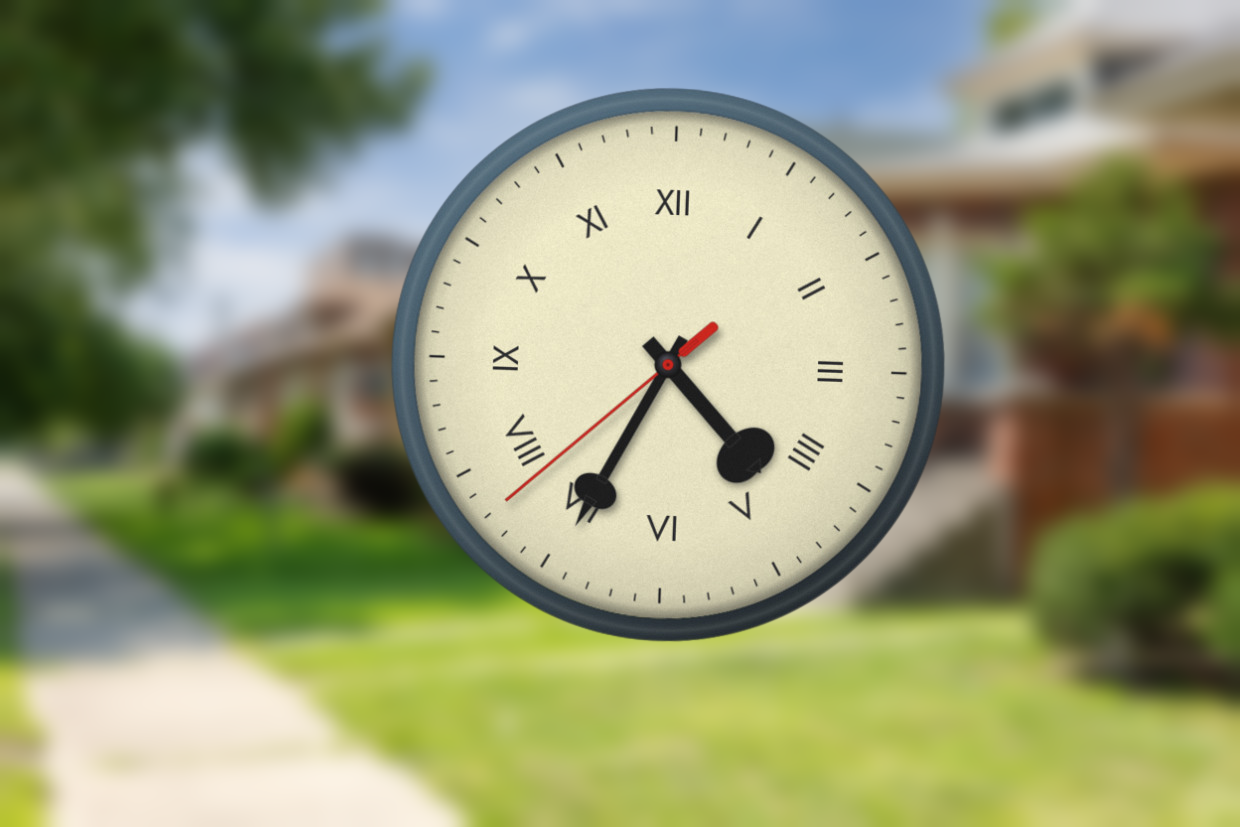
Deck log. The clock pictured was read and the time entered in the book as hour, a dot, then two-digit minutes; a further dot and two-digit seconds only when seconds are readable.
4.34.38
